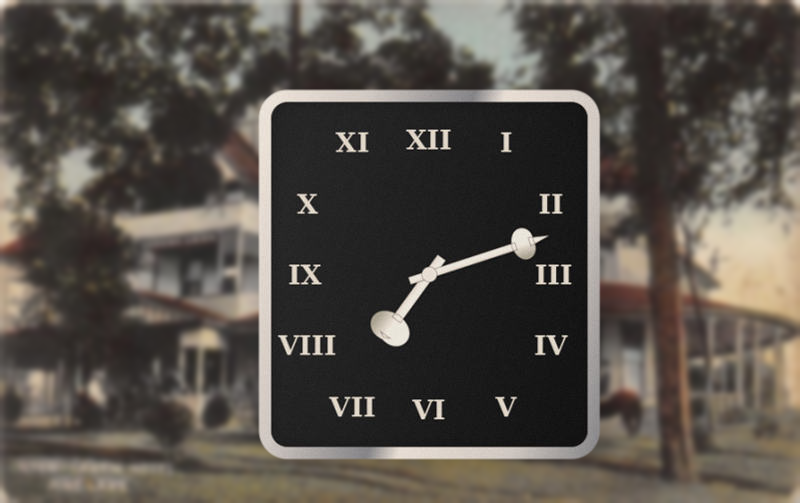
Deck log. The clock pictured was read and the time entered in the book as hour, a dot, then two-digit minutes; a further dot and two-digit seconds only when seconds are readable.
7.12
